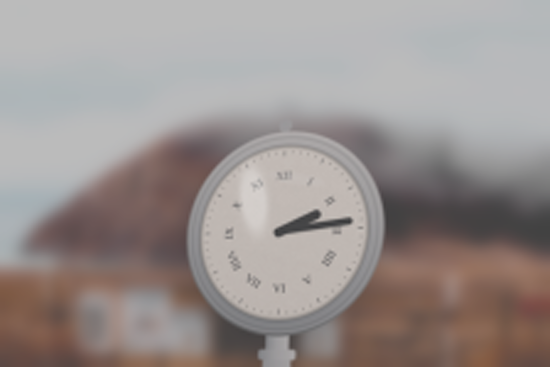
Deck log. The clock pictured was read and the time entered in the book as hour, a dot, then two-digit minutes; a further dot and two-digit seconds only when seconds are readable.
2.14
